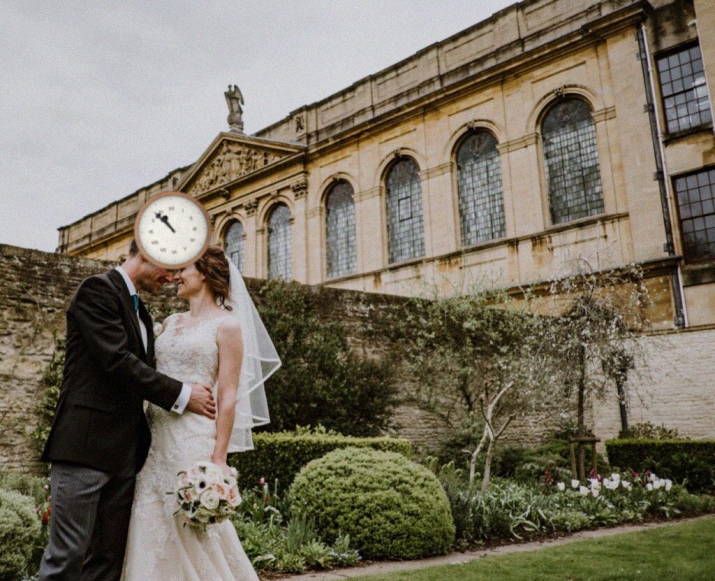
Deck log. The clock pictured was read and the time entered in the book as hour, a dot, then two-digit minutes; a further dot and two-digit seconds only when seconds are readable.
10.53
